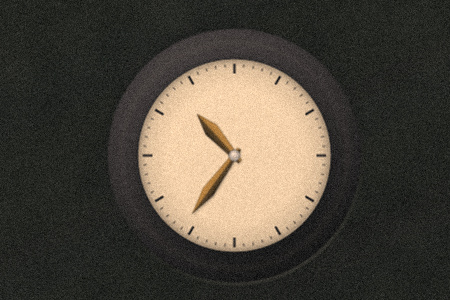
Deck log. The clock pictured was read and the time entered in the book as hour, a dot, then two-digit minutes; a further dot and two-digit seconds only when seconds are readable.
10.36
